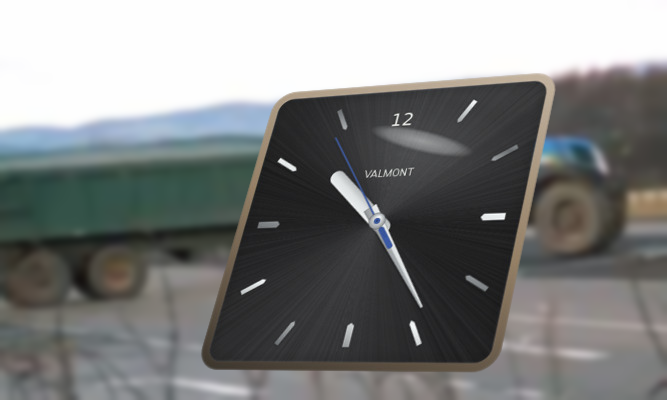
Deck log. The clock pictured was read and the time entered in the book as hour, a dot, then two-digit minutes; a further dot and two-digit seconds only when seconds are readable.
10.23.54
